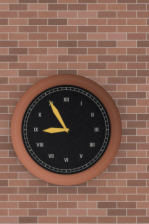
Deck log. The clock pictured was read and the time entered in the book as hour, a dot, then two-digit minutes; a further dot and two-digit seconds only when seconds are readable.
8.55
